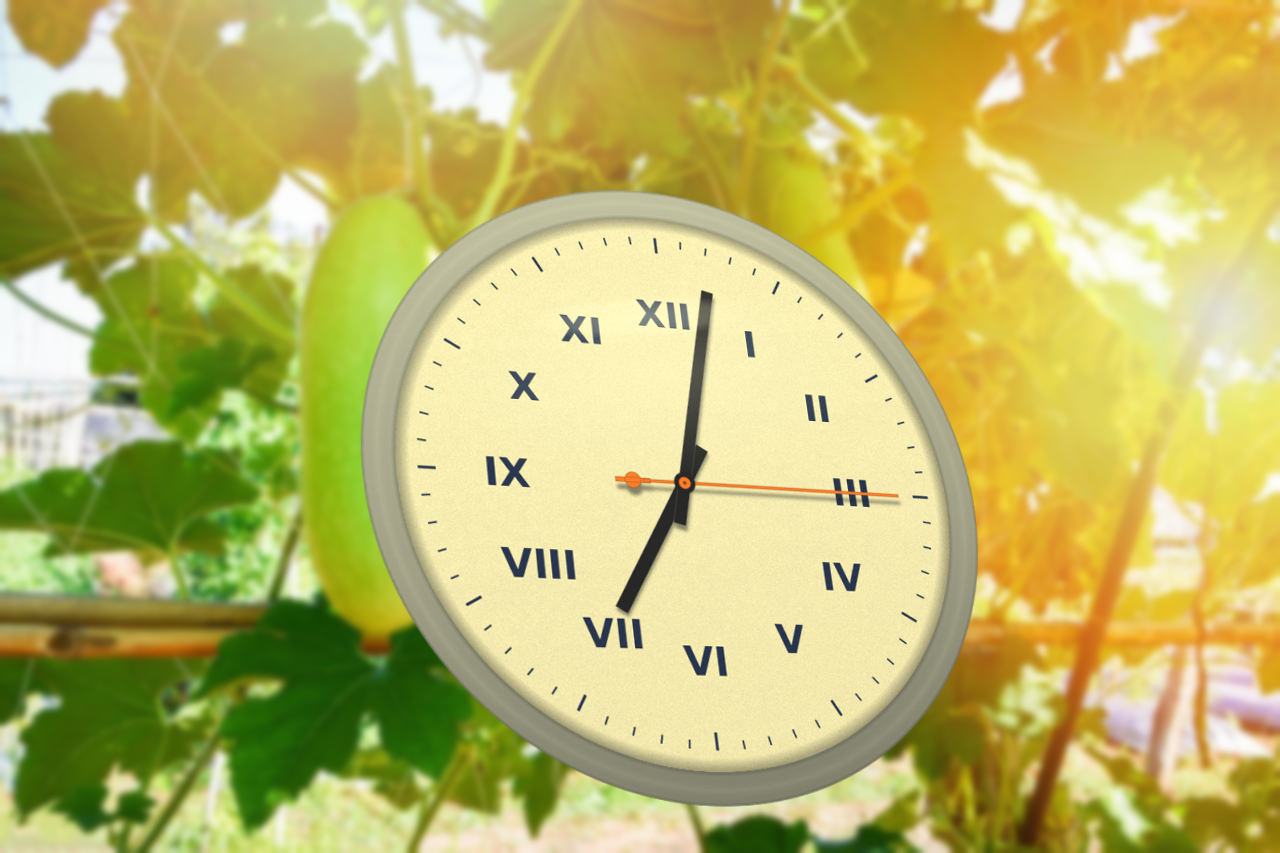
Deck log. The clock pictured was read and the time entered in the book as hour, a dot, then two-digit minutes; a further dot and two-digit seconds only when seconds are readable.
7.02.15
